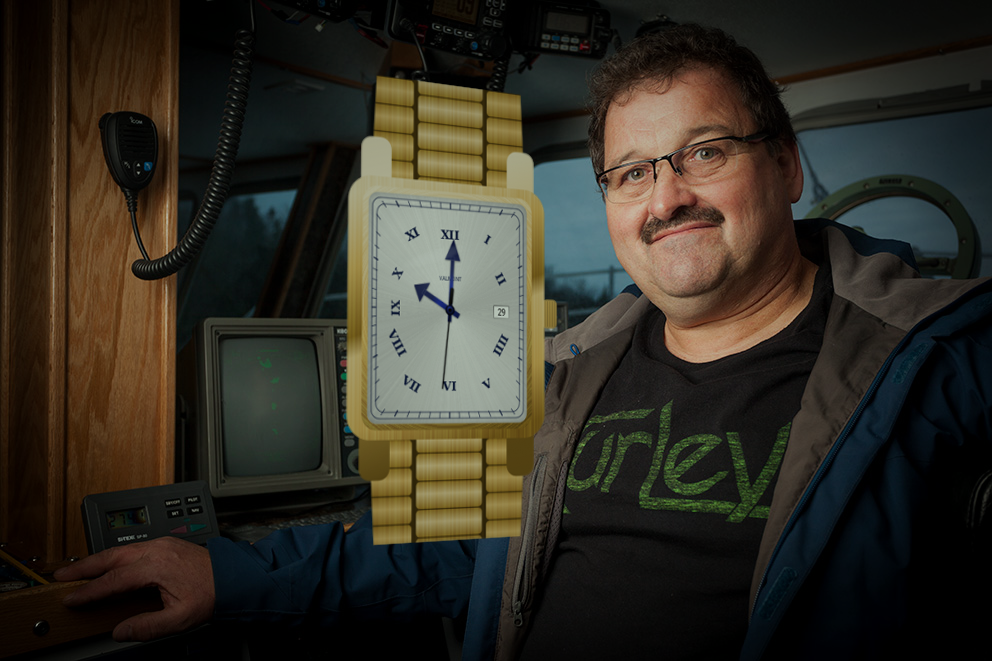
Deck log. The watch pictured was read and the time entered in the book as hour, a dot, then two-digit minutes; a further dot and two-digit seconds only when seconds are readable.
10.00.31
